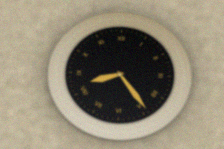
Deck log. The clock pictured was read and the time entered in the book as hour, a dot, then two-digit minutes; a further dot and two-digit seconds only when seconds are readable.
8.24
